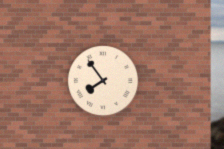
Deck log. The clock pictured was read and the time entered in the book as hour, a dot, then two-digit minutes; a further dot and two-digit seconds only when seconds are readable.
7.54
